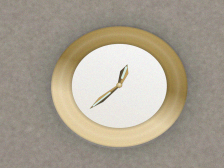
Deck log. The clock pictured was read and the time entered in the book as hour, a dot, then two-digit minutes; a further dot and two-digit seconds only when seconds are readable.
12.38
